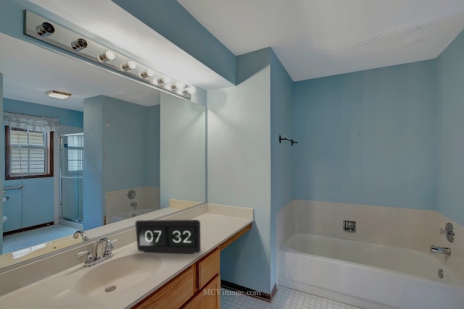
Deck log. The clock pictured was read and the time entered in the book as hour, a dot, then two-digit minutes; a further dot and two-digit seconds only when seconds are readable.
7.32
